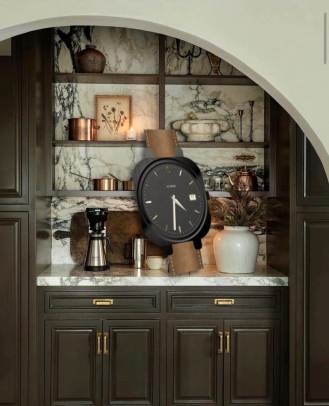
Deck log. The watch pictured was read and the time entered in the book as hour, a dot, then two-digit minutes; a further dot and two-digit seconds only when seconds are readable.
4.32
